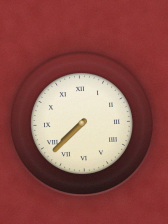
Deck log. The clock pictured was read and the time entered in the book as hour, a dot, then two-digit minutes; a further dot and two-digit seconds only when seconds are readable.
7.38
